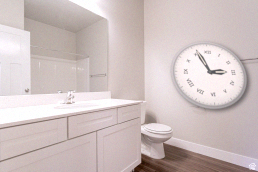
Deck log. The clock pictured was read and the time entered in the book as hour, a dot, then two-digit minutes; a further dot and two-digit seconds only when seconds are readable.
2.56
